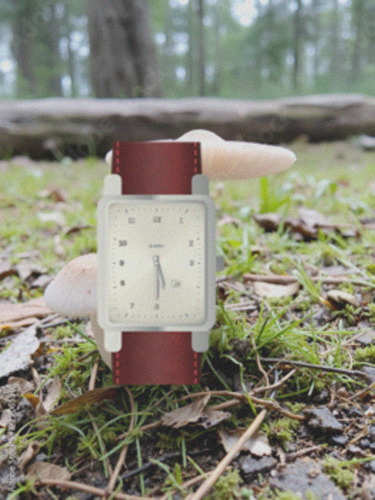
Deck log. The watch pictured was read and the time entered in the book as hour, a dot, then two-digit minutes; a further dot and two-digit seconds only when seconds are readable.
5.30
